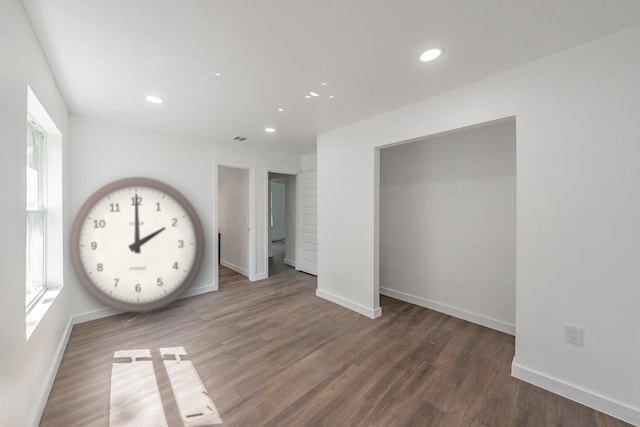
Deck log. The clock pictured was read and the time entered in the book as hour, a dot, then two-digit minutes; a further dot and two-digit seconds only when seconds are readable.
2.00
